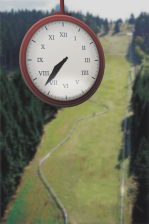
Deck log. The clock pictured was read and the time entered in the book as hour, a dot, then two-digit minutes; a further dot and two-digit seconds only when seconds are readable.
7.37
